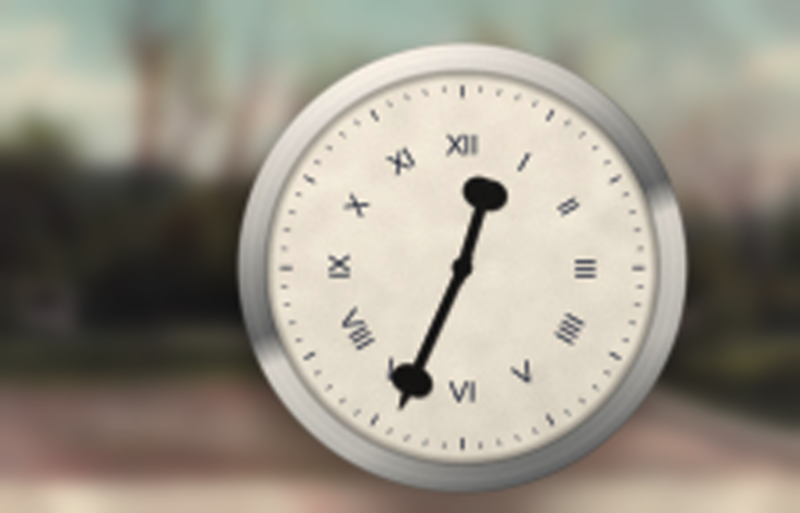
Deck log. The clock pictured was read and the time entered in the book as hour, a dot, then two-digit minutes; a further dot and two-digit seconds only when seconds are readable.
12.34
